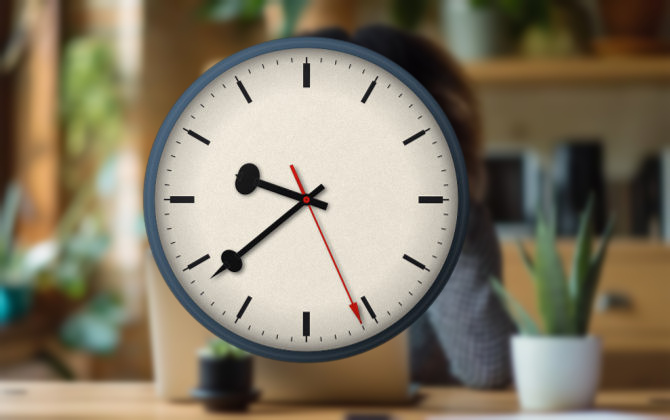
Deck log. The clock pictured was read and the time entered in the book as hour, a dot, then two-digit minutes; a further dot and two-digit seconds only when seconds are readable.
9.38.26
